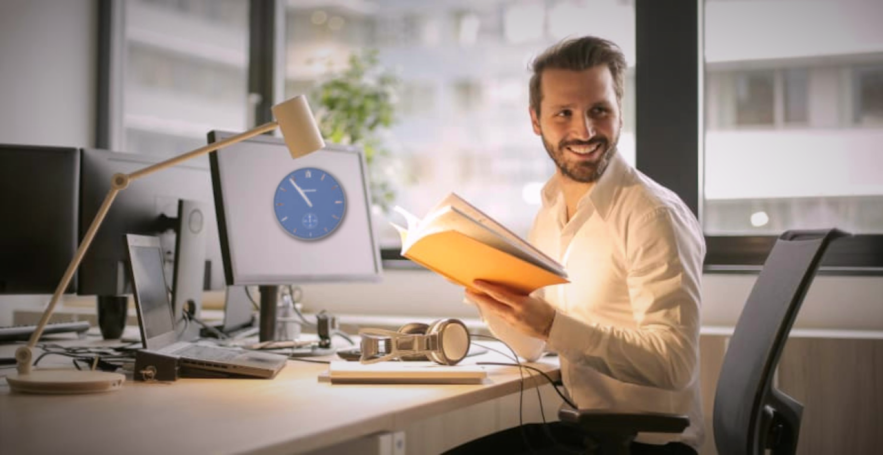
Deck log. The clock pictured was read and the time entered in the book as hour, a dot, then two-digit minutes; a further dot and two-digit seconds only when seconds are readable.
10.54
